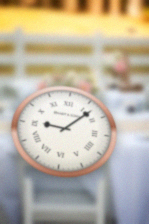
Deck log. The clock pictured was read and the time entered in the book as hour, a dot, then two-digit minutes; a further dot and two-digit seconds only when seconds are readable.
9.07
